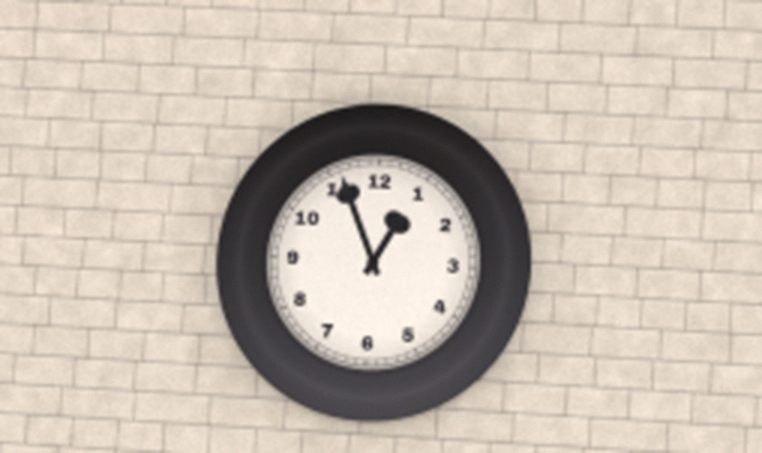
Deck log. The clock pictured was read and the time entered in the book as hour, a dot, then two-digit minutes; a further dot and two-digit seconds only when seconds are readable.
12.56
